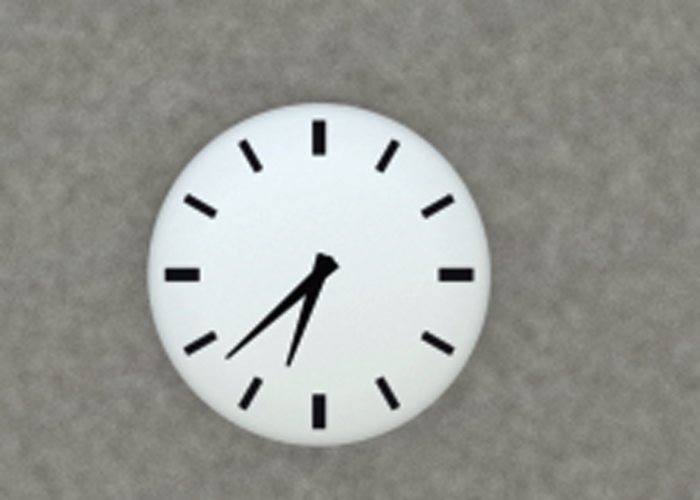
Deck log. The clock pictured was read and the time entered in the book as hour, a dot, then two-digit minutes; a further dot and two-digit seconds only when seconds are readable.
6.38
